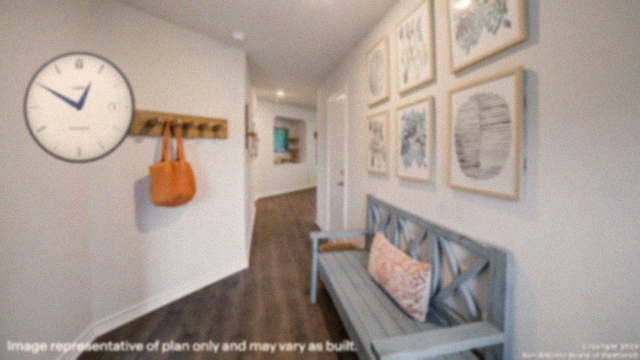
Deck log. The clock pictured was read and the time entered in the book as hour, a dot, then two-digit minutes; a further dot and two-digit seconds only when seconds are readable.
12.50
